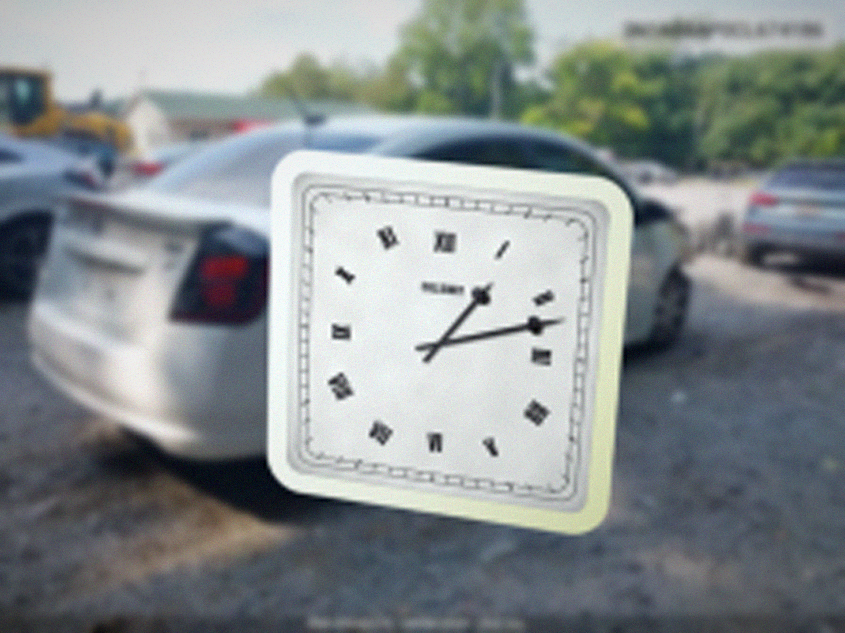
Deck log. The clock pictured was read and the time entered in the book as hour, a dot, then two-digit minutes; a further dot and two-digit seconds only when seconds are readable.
1.12
